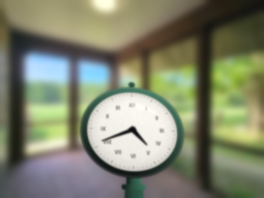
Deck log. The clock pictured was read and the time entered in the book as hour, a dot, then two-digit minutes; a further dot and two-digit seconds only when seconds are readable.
4.41
